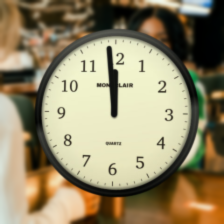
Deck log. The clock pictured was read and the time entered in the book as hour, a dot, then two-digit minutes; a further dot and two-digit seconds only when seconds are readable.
11.59
